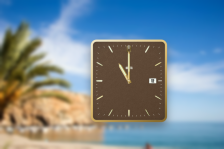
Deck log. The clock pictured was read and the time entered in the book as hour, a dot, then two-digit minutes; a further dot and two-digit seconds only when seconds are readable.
11.00
